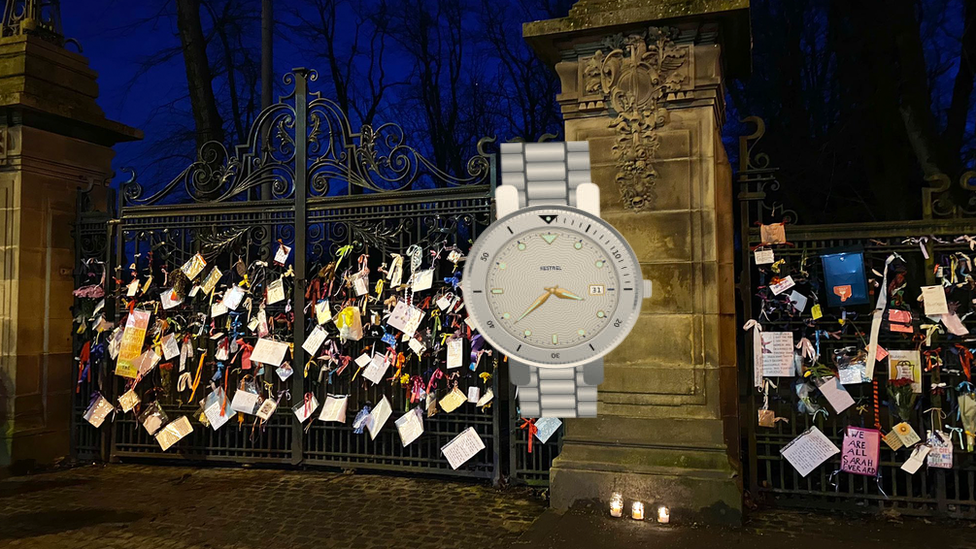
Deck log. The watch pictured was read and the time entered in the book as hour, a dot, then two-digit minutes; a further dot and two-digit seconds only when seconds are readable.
3.38
